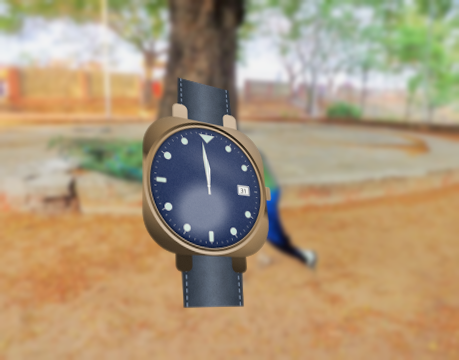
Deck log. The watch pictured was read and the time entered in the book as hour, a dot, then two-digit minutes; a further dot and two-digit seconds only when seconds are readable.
11.59
